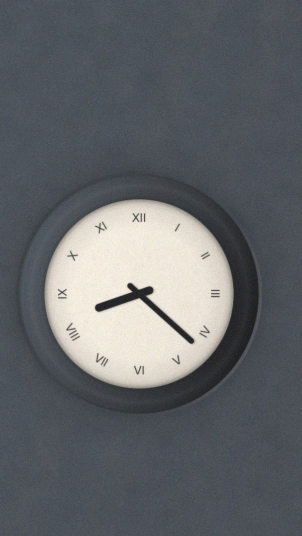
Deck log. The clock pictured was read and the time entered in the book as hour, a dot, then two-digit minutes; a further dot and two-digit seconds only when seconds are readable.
8.22
